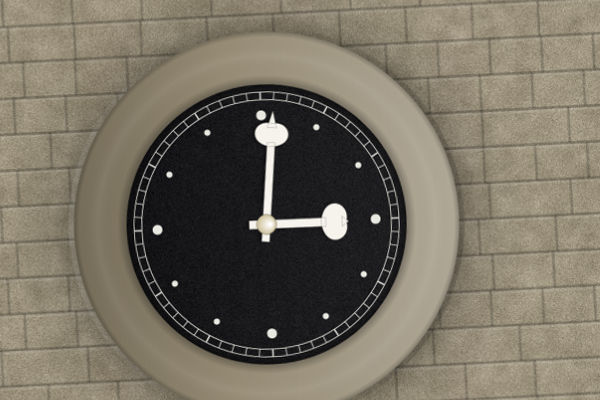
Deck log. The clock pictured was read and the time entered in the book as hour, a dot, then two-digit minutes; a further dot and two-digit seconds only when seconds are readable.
3.01
